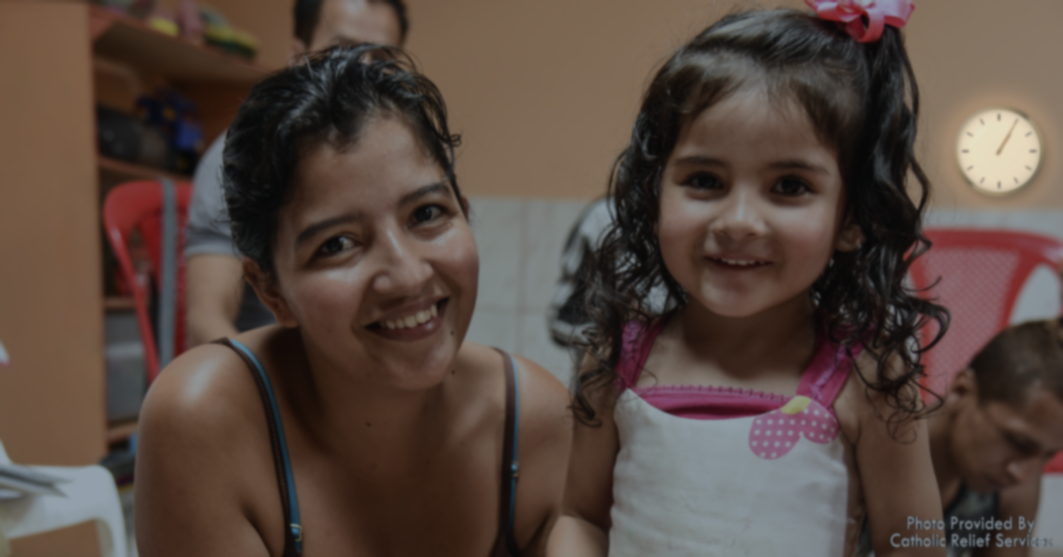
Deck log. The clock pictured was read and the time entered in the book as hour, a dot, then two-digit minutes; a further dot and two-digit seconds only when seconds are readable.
1.05
